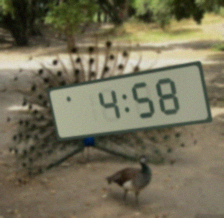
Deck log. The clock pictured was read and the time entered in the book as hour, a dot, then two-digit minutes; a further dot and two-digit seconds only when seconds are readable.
4.58
